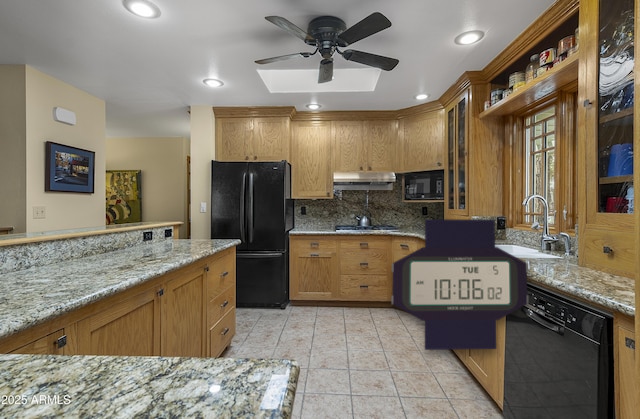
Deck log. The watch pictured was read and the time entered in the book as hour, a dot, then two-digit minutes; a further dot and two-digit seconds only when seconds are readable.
10.06.02
